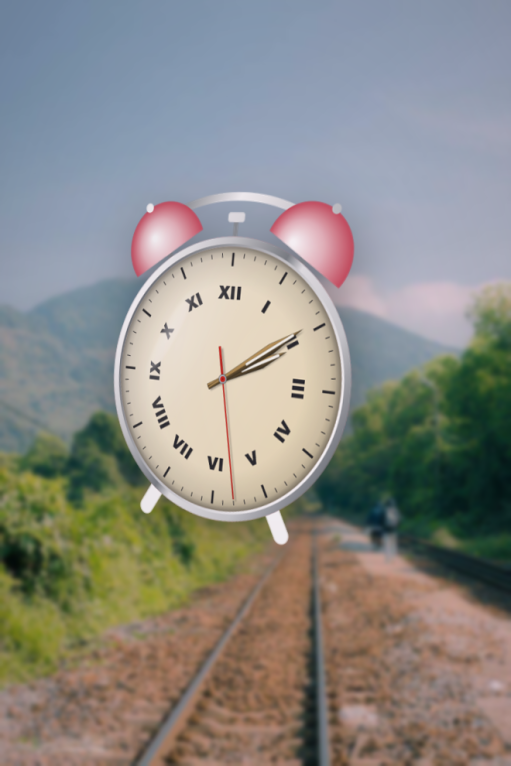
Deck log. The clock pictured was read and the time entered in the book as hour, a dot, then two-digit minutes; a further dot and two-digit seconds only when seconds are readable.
2.09.28
